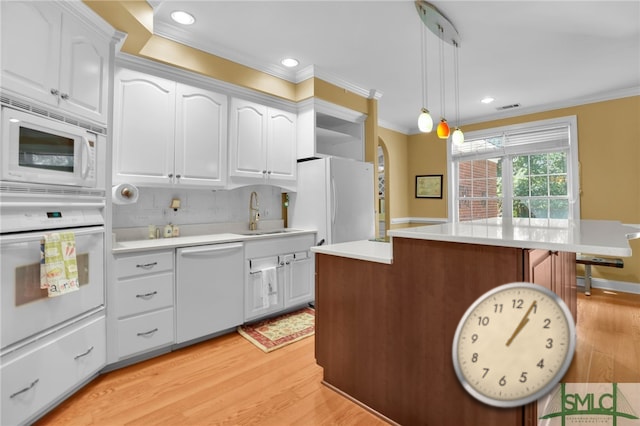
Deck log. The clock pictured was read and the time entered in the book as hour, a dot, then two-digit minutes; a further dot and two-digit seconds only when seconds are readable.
1.04
